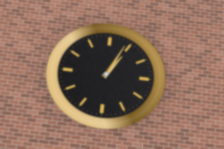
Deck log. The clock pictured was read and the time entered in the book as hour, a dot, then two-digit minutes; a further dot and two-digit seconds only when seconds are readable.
1.04
